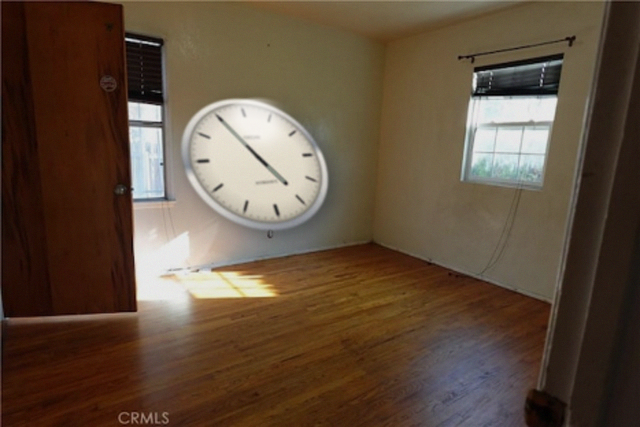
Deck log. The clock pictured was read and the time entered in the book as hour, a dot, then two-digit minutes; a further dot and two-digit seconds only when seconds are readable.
4.55
